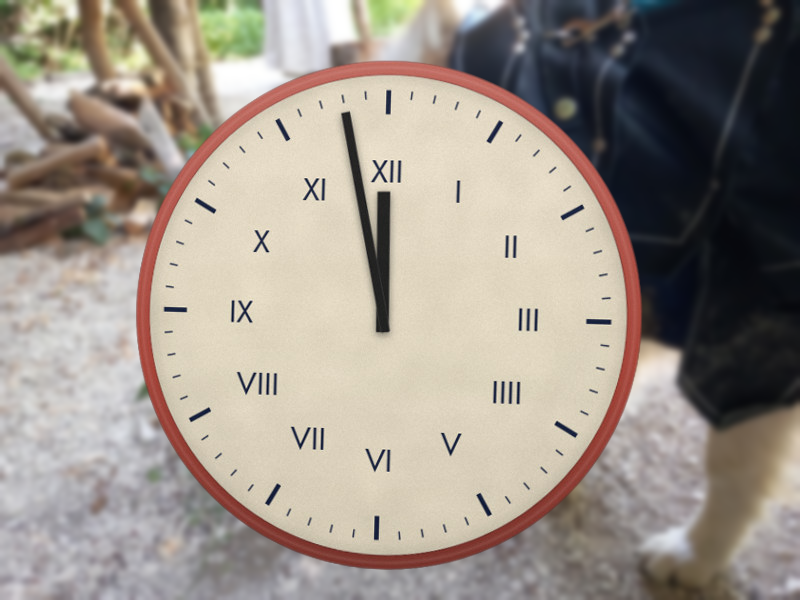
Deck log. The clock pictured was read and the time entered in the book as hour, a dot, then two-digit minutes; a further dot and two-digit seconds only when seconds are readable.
11.58
